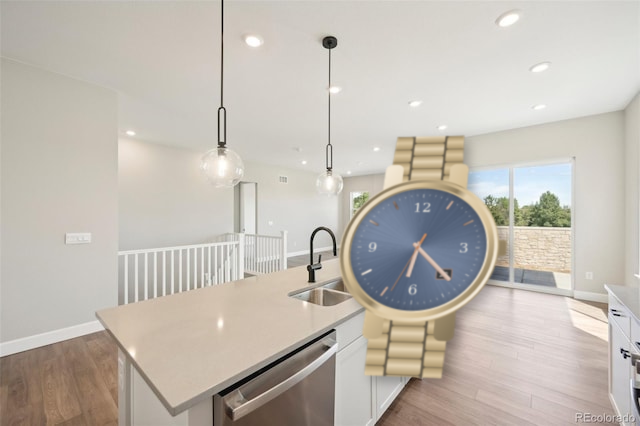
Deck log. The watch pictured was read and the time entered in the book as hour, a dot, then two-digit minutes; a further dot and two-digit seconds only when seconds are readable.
6.22.34
